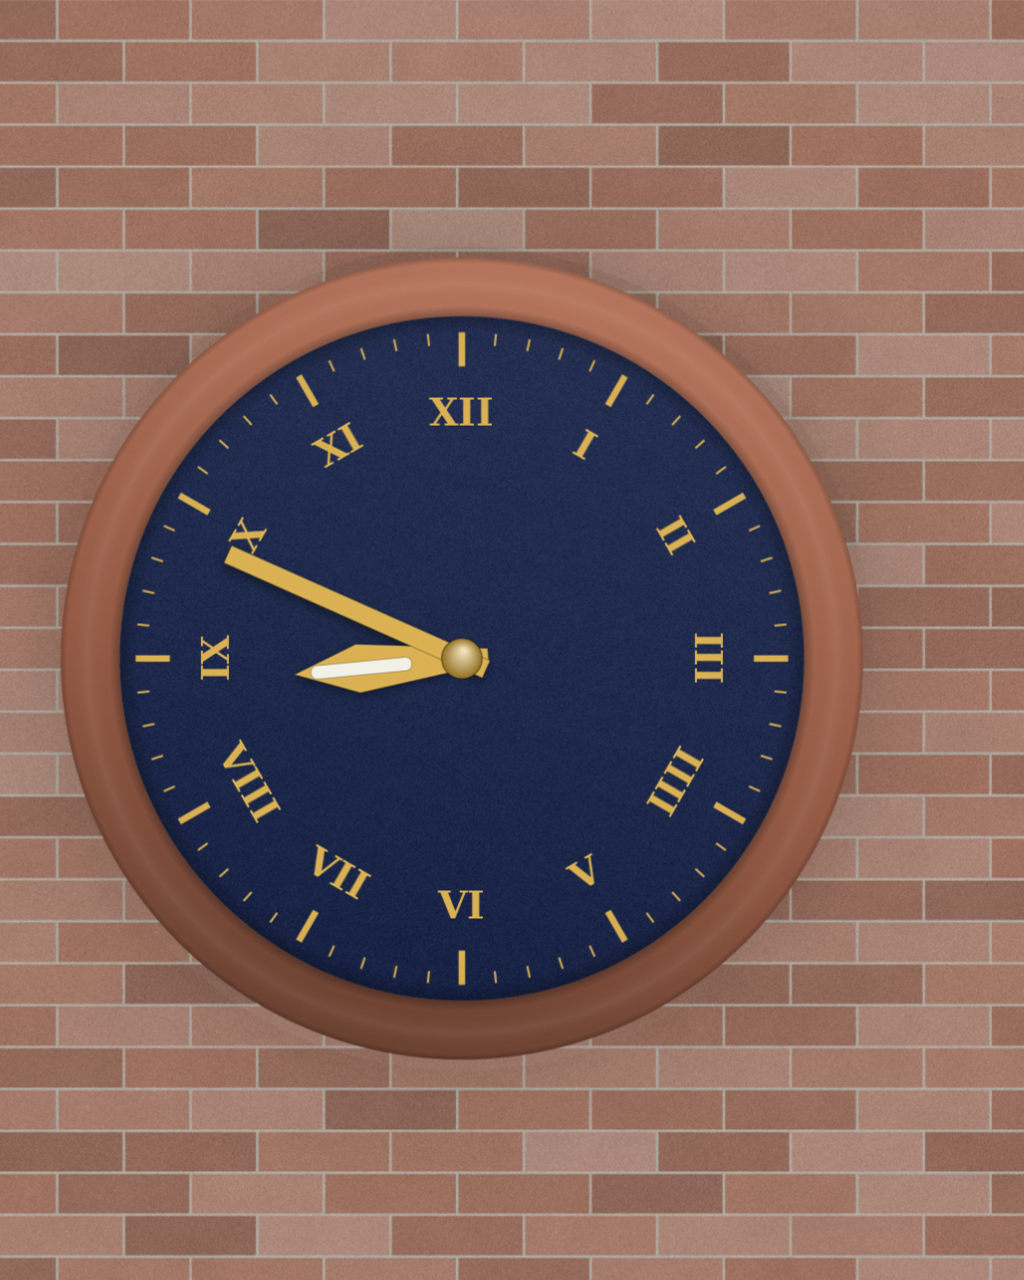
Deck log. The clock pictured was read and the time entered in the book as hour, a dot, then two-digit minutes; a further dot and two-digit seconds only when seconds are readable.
8.49
